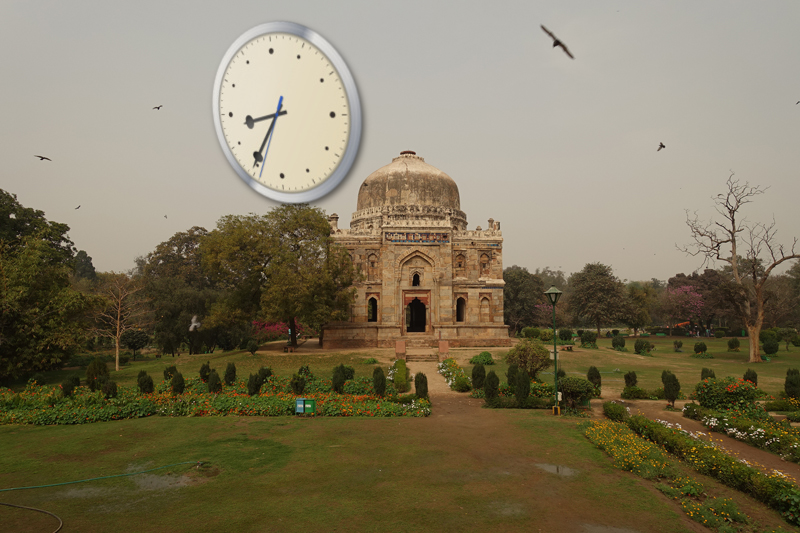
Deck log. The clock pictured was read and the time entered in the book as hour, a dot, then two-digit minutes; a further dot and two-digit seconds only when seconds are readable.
8.35.34
